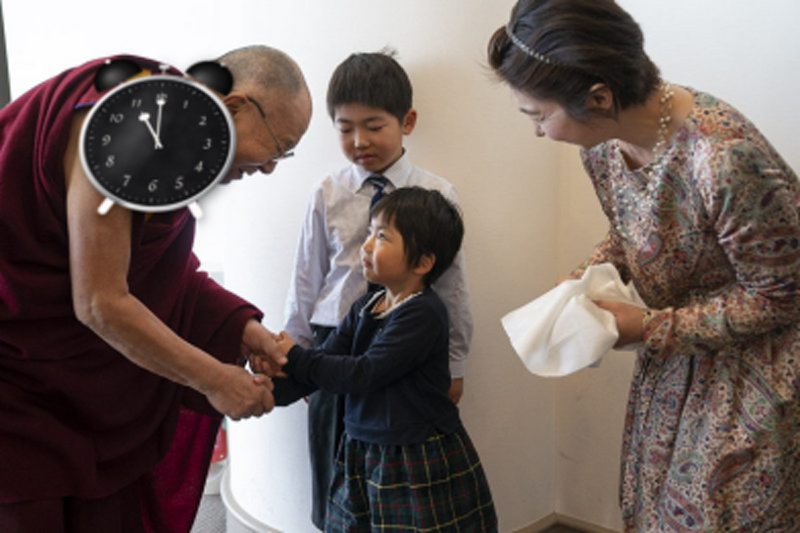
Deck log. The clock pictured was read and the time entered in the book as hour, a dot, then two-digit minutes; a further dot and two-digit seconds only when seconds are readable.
11.00
